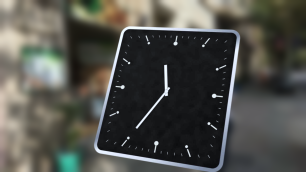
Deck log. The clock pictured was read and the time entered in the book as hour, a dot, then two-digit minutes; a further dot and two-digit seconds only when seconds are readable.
11.35
